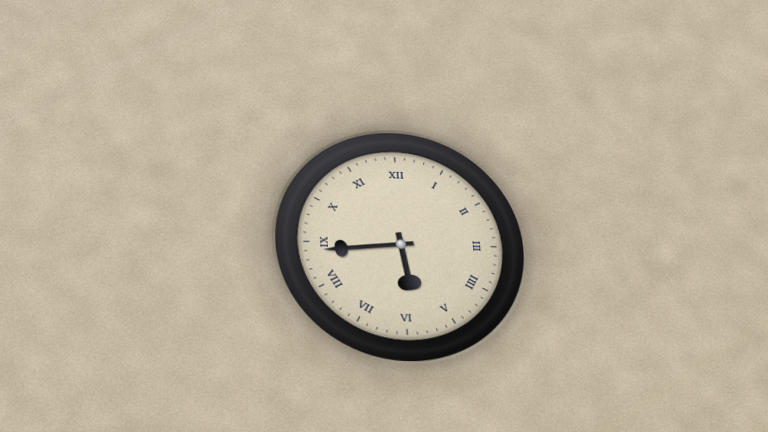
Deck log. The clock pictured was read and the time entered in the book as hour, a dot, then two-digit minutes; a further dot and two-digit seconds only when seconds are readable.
5.44
